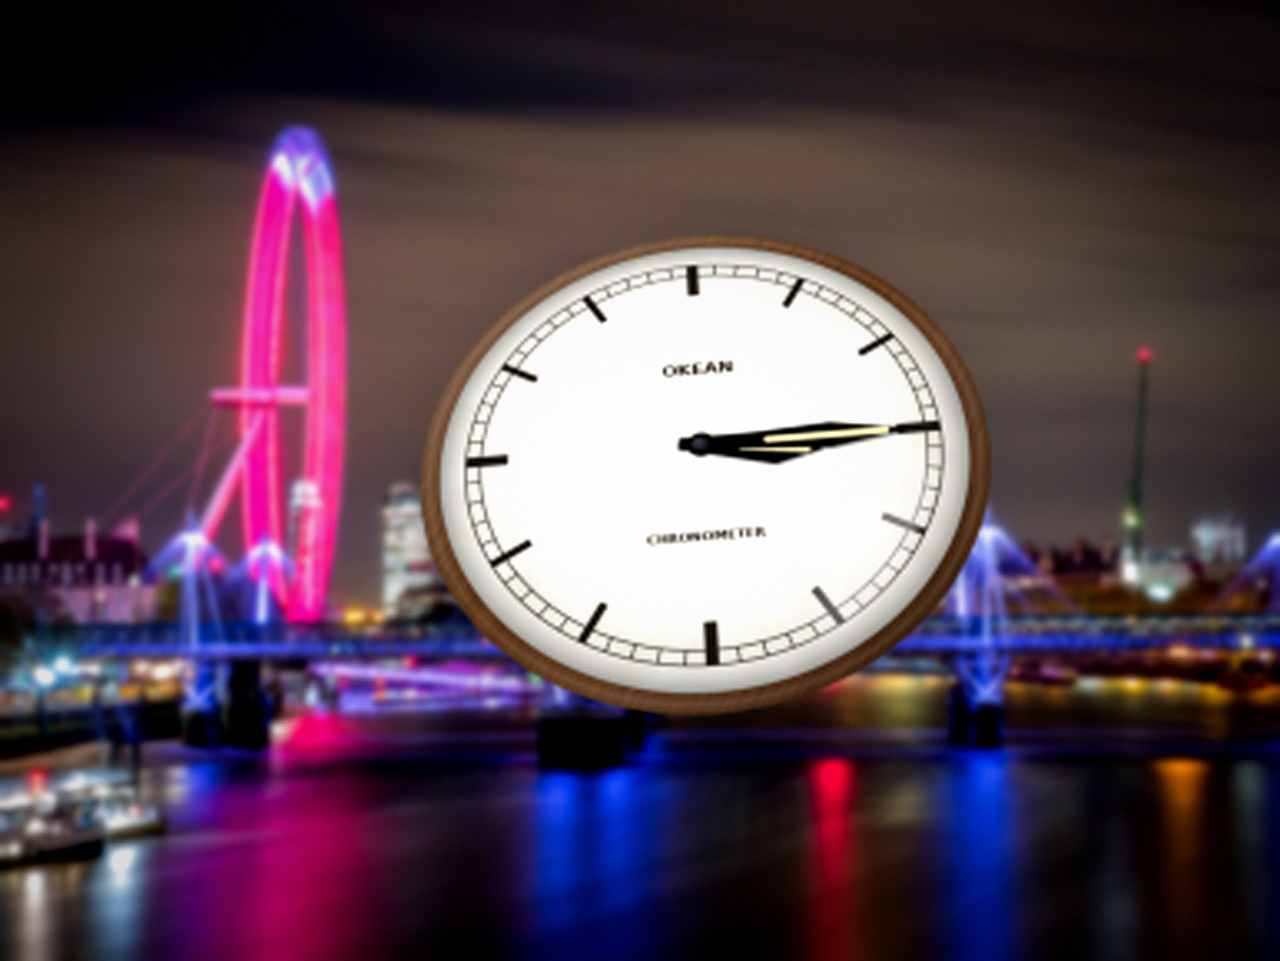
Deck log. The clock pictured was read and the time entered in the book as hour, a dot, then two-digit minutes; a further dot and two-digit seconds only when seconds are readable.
3.15
